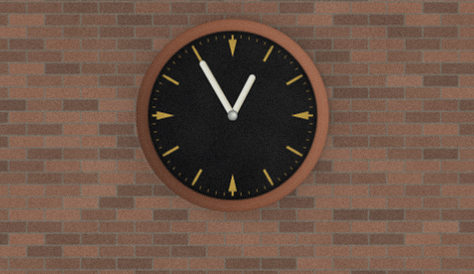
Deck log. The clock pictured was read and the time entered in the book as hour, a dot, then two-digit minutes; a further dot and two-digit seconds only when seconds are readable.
12.55
